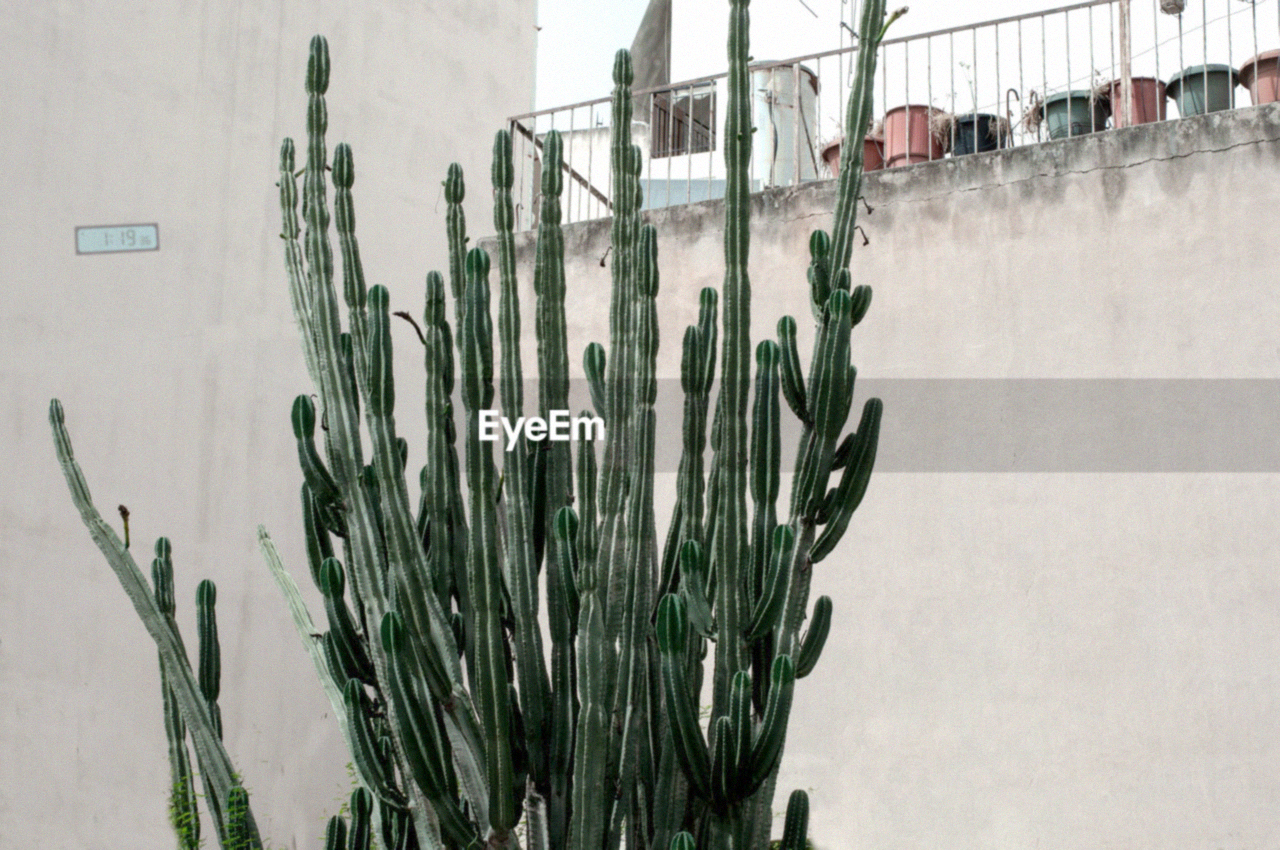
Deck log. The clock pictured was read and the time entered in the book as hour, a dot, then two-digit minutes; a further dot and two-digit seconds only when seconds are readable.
1.19
